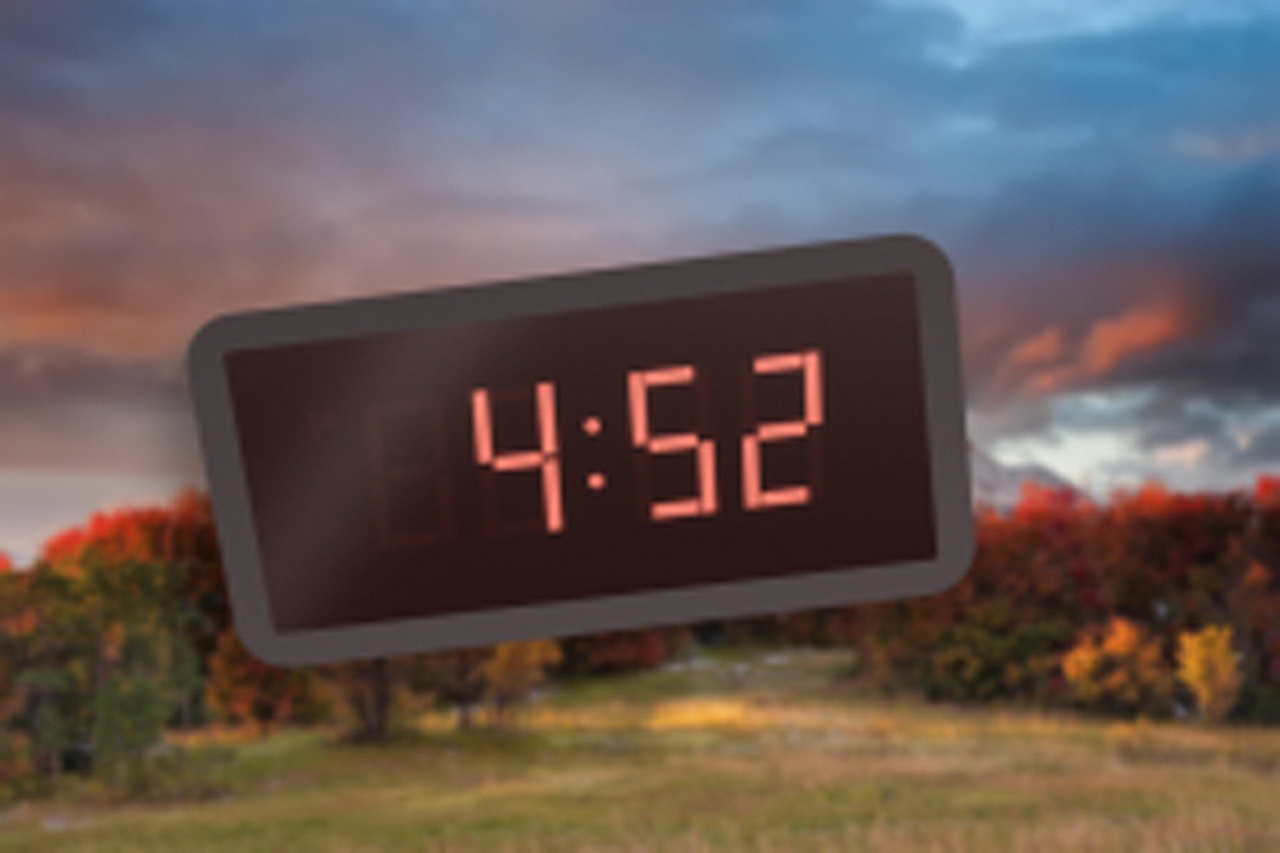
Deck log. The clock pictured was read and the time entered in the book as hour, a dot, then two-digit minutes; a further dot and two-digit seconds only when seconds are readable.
4.52
